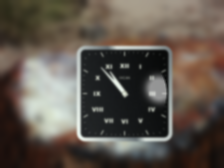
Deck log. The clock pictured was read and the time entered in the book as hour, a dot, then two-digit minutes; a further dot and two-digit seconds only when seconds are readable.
10.53
